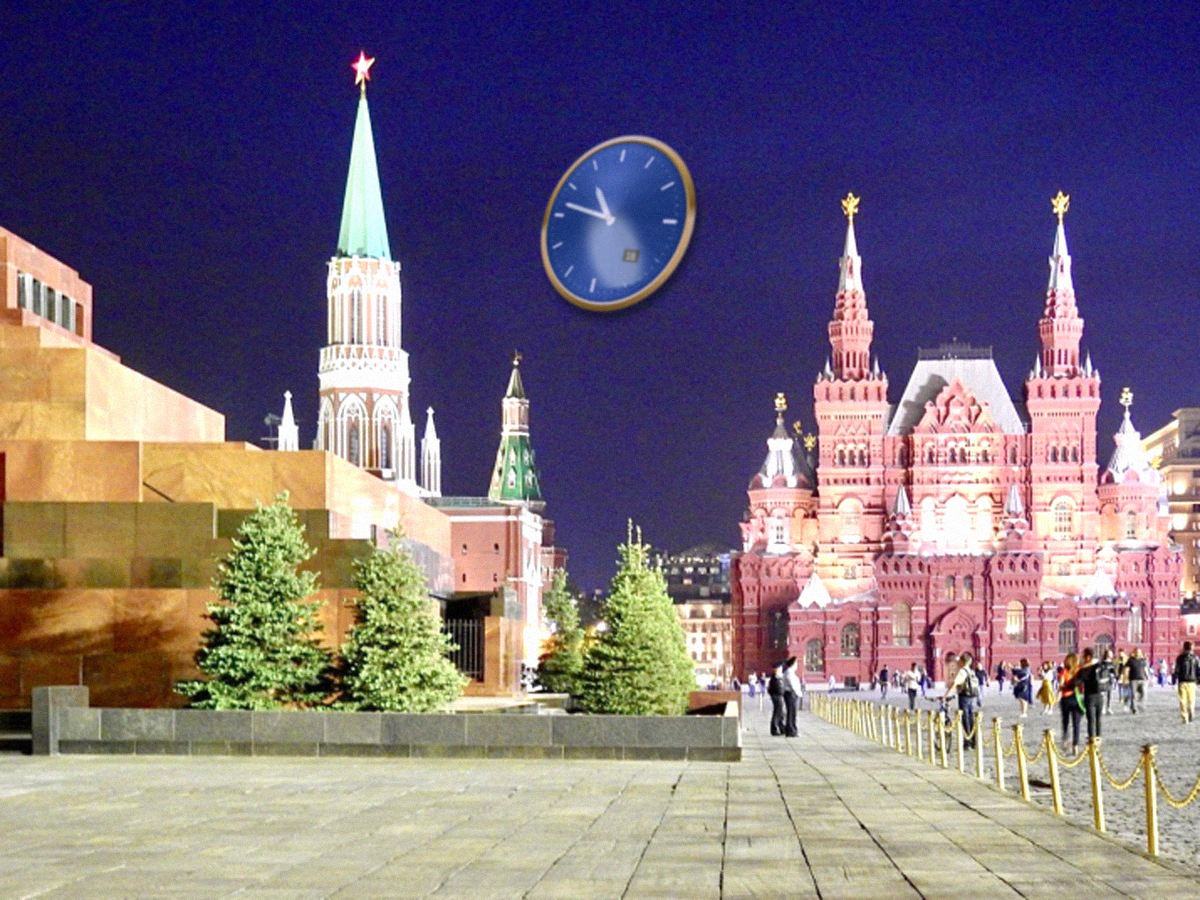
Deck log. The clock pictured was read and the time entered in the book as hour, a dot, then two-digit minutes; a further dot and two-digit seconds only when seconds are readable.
10.47
